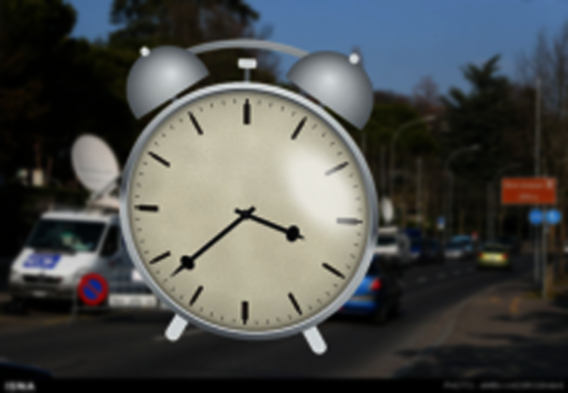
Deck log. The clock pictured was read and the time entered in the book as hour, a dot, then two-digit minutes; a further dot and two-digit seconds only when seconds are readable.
3.38
